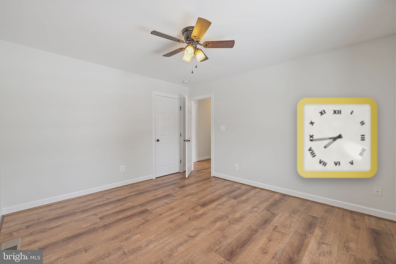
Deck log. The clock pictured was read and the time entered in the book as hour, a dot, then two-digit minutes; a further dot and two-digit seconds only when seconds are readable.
7.44
